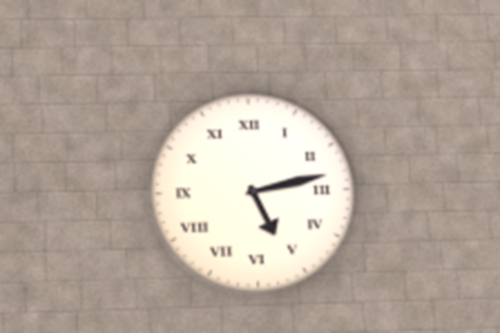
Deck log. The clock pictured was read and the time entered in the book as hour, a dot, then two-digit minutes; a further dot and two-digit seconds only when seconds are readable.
5.13
